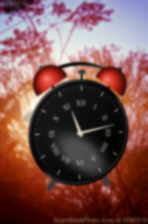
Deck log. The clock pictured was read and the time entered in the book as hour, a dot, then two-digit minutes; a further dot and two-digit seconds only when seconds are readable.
11.13
